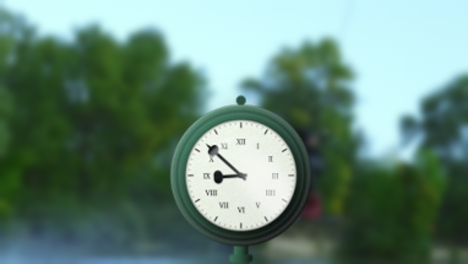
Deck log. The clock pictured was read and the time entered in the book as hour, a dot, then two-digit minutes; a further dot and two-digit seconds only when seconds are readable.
8.52
